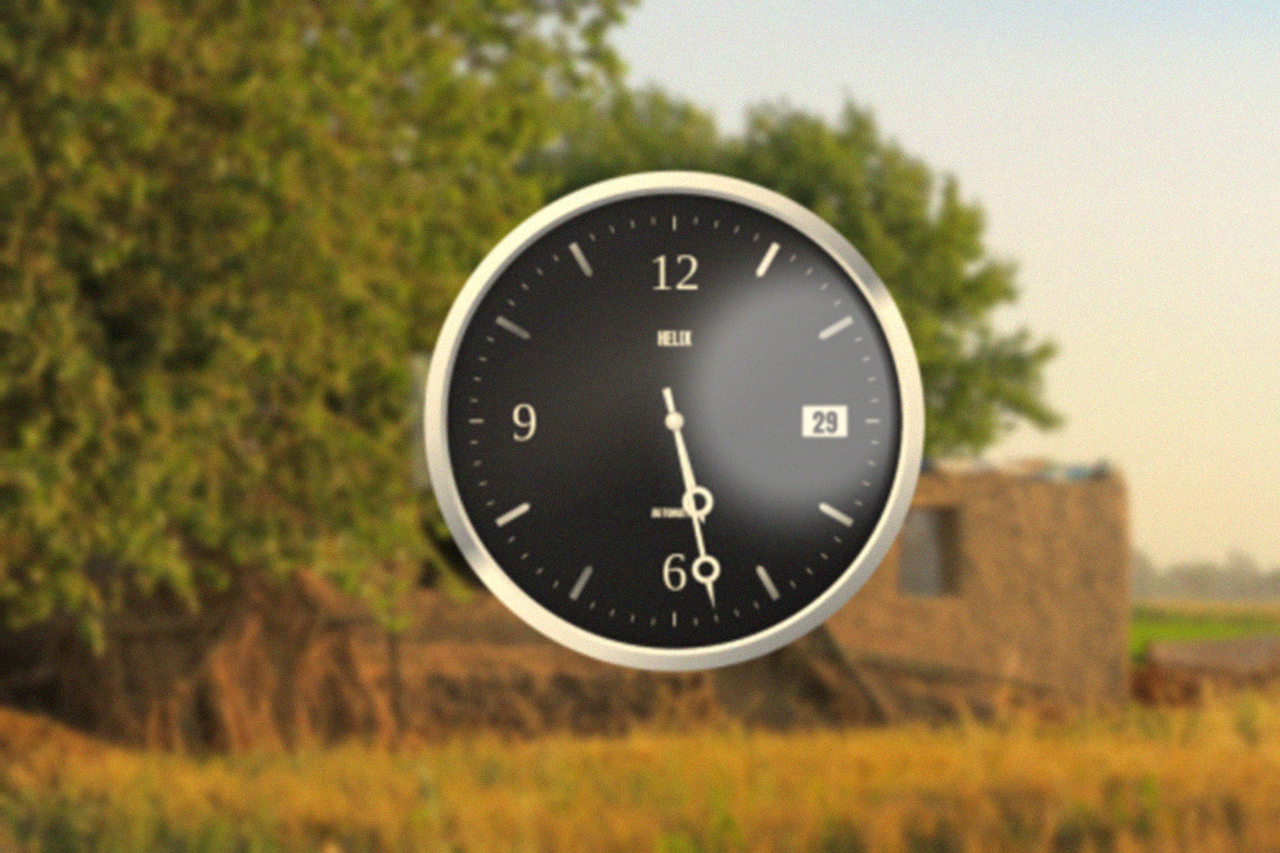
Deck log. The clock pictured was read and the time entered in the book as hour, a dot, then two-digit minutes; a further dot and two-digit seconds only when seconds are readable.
5.28
